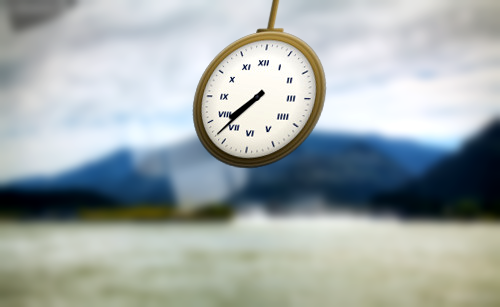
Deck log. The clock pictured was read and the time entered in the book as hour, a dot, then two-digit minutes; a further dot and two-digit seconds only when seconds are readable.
7.37
